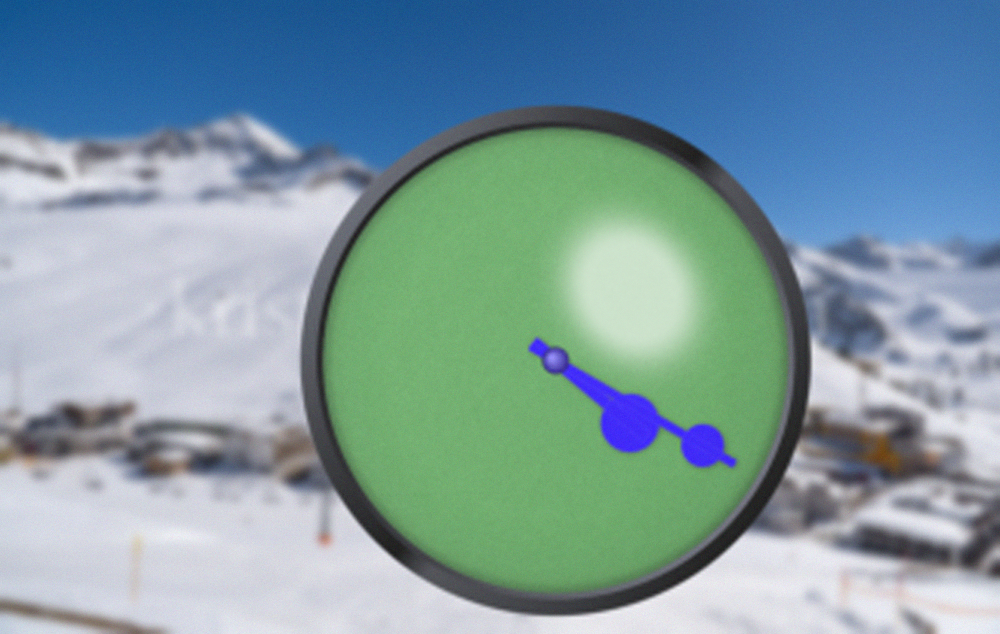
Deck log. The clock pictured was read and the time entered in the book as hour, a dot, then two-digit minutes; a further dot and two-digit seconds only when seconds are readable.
4.20
